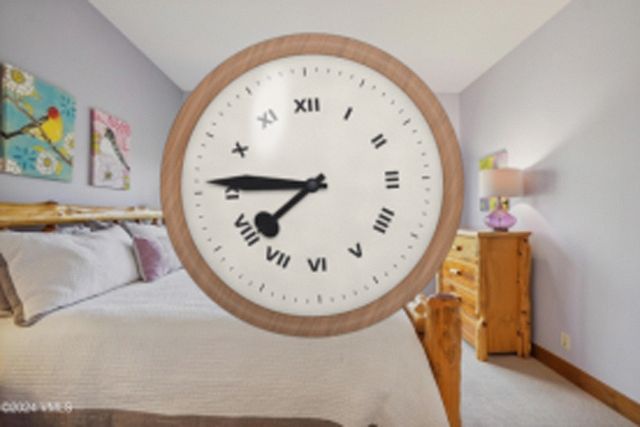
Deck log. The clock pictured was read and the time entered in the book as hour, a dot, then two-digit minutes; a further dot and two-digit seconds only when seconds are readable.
7.46
